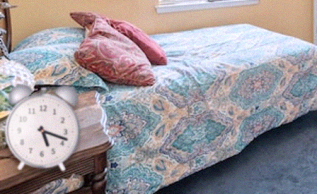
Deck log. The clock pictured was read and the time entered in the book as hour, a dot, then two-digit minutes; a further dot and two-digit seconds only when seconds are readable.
5.18
